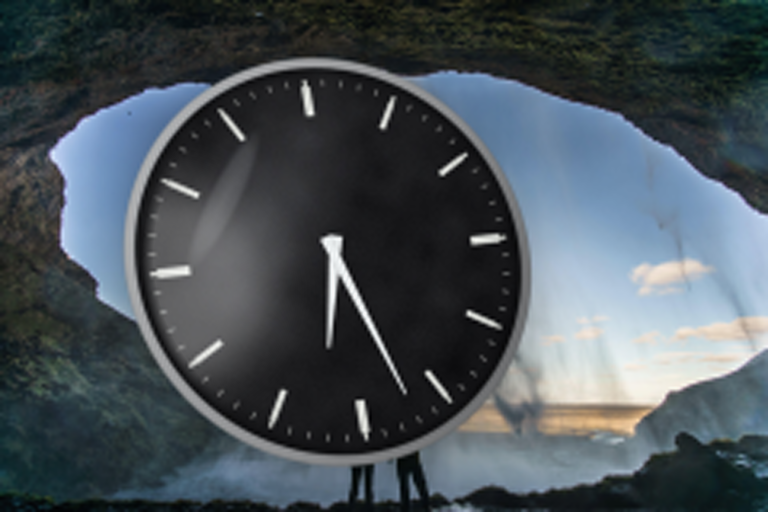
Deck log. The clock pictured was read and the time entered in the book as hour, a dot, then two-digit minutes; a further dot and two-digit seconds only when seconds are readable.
6.27
